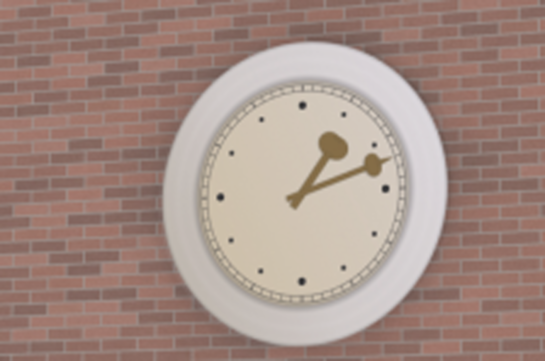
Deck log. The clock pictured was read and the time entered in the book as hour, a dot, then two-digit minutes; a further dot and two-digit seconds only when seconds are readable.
1.12
